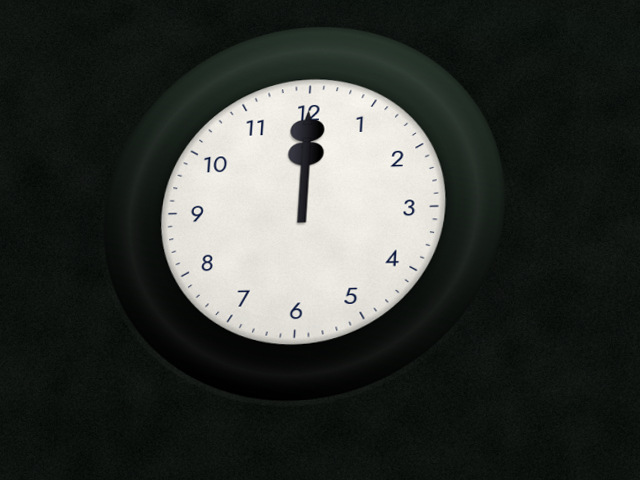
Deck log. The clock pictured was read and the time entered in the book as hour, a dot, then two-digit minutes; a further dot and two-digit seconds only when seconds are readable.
12.00
